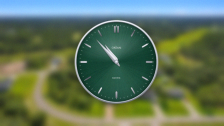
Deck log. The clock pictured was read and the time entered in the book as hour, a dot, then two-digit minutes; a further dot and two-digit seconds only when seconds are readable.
10.53
